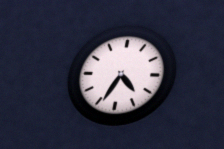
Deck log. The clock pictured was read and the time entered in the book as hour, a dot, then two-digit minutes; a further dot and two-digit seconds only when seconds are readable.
4.34
